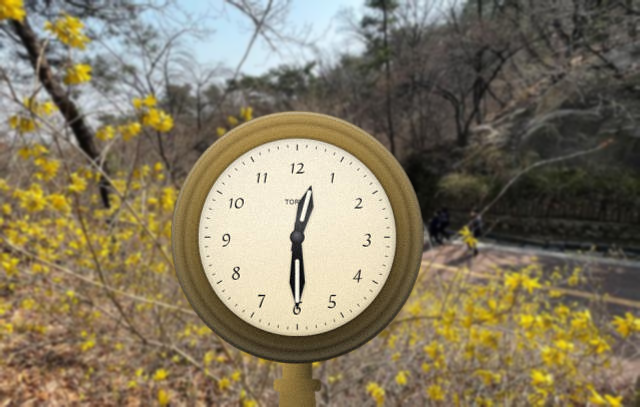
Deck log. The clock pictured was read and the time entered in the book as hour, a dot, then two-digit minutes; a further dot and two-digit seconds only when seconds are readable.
12.30
